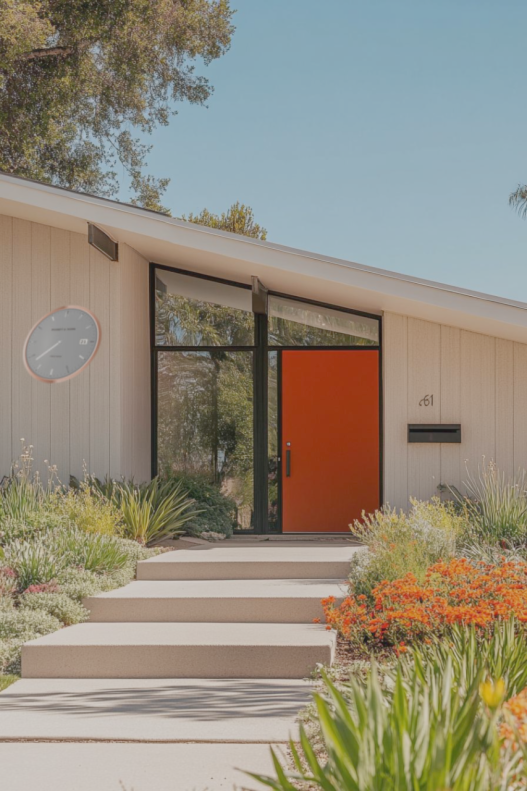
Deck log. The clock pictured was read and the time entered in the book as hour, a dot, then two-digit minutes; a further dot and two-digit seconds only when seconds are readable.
7.38
